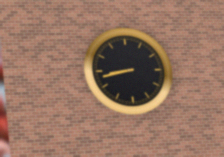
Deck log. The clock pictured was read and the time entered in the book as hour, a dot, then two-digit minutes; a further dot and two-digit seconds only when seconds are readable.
8.43
